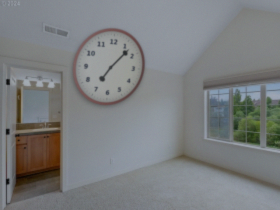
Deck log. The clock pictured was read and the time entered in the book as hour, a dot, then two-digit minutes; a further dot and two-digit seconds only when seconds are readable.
7.07
